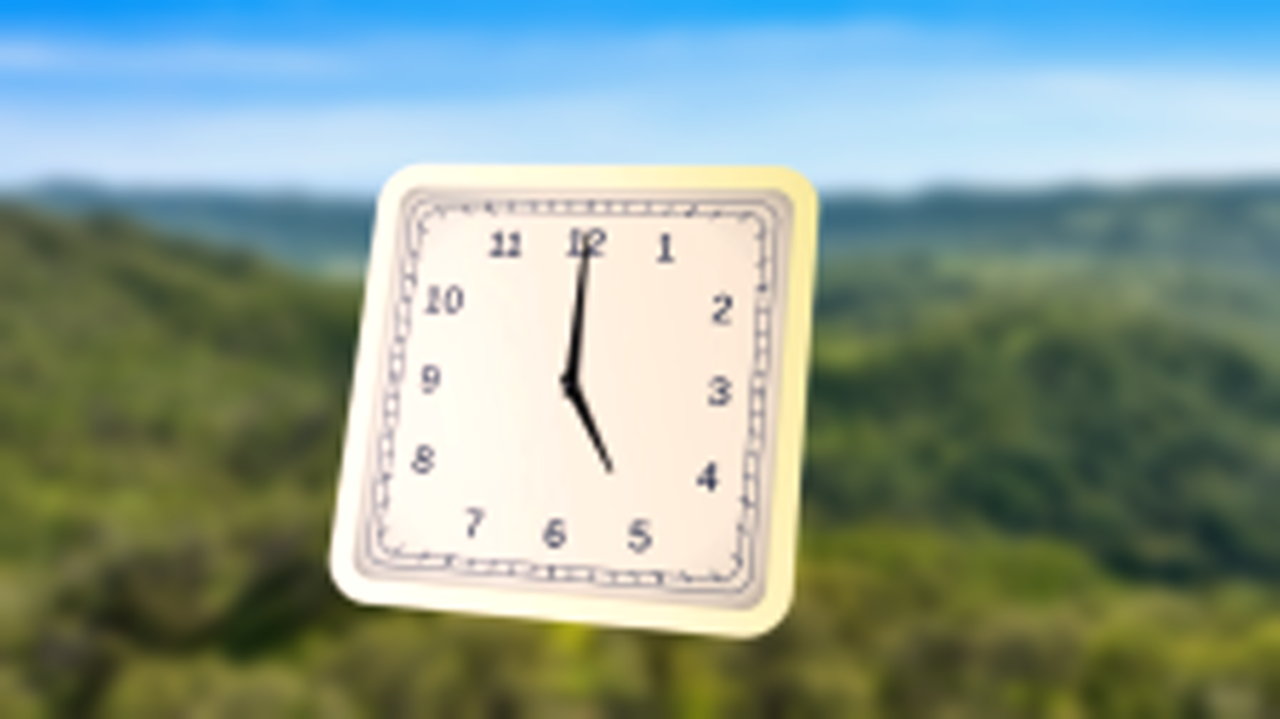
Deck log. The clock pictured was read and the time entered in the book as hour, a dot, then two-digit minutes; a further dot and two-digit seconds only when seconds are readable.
5.00
